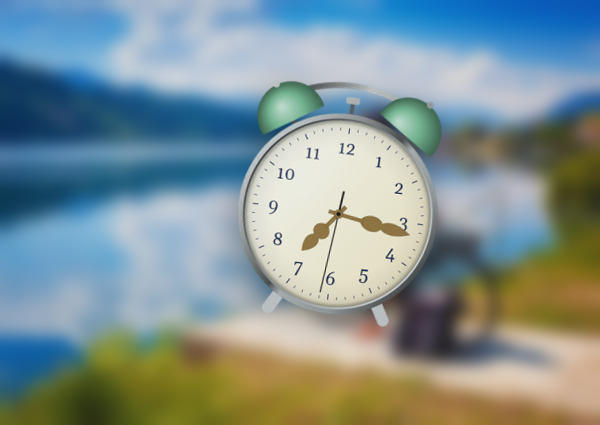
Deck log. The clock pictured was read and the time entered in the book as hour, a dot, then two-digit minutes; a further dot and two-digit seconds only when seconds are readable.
7.16.31
